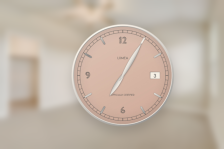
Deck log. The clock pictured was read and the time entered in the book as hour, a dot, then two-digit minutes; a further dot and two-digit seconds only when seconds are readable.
7.05
